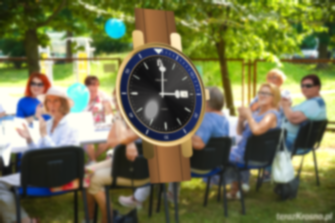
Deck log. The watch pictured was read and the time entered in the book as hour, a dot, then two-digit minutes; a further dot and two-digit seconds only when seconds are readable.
3.01
